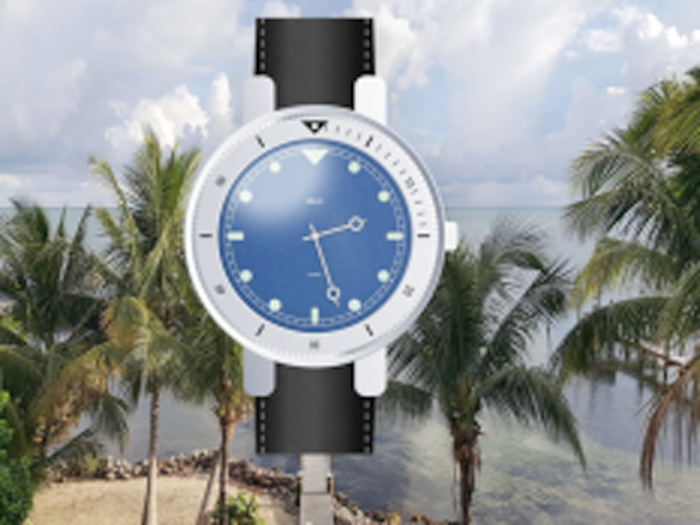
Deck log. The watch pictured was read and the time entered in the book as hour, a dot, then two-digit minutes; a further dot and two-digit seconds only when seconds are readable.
2.27
